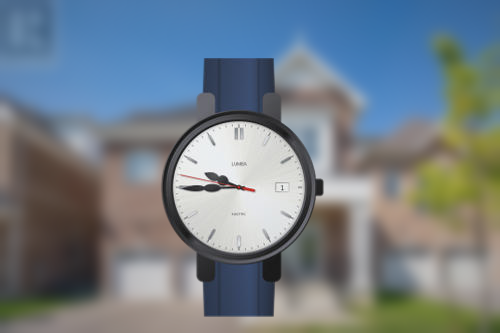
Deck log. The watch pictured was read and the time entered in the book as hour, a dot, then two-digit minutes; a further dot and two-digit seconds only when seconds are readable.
9.44.47
